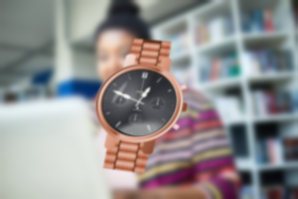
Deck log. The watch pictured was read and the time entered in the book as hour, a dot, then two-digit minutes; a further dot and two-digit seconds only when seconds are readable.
12.48
